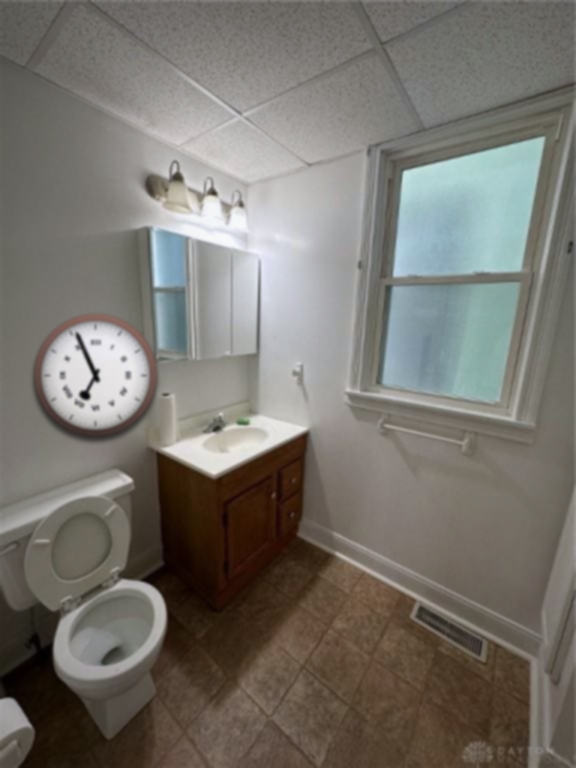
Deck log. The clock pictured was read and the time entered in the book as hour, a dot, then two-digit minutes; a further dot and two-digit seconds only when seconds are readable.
6.56
